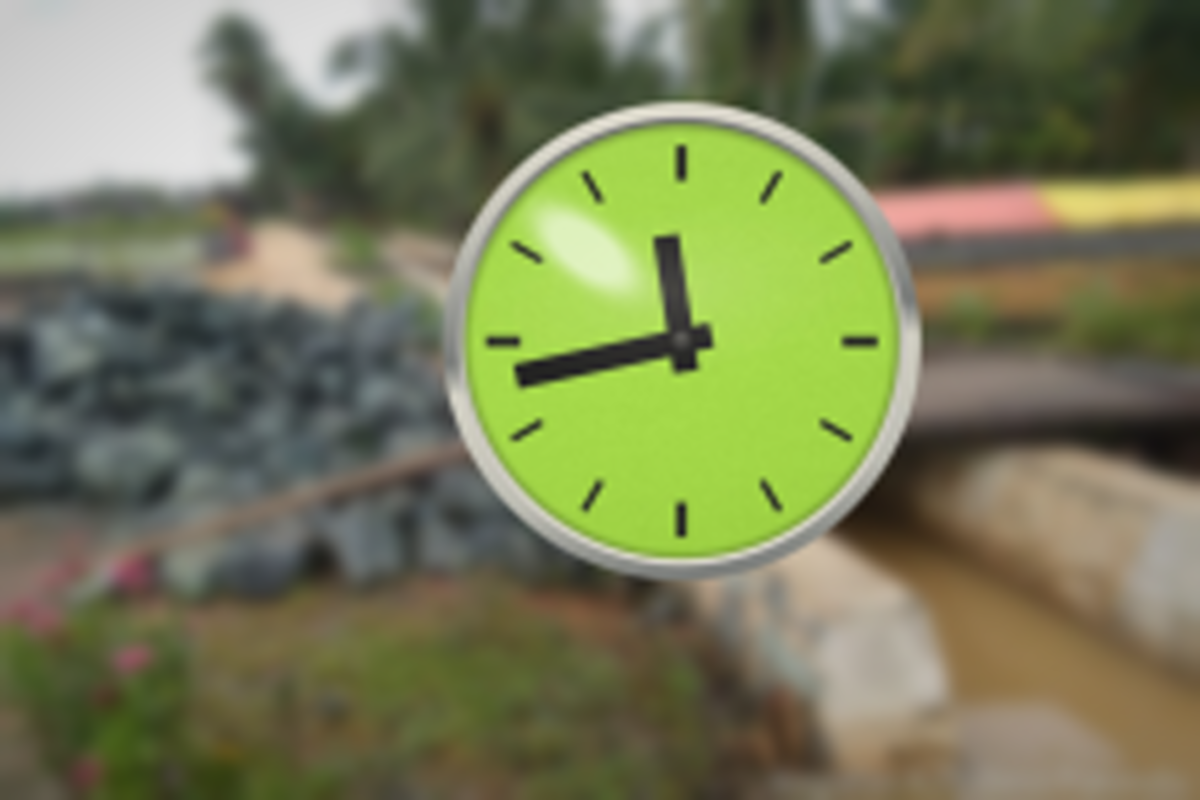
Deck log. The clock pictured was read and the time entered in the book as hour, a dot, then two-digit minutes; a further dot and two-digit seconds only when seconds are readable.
11.43
